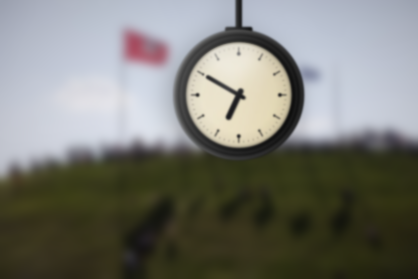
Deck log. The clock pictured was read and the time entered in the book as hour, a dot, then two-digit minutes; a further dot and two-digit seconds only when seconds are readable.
6.50
